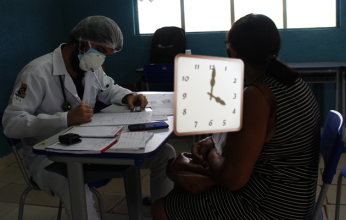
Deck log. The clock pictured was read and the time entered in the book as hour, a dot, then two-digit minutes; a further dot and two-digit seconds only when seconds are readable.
4.01
